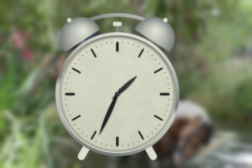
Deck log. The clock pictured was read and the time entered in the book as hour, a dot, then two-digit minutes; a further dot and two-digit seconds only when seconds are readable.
1.34
